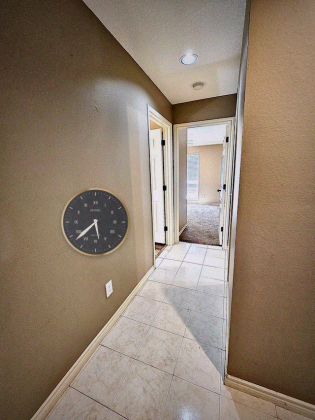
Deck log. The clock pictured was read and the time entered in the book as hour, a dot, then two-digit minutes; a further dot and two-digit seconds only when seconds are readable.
5.38
